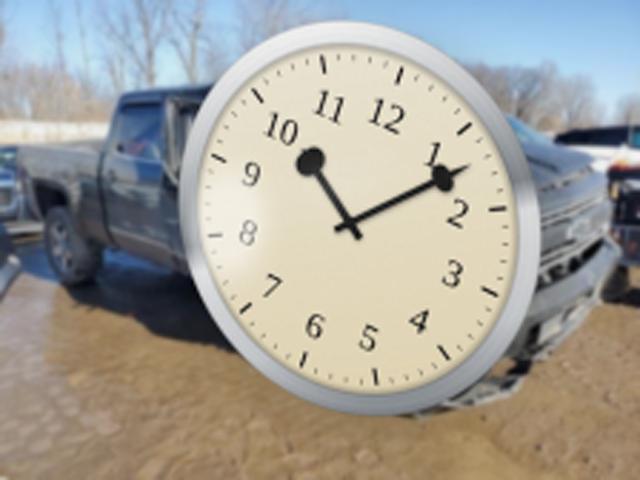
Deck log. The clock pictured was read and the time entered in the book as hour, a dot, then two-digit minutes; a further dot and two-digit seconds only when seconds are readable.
10.07
